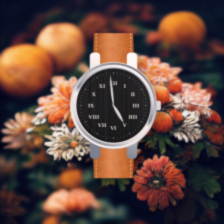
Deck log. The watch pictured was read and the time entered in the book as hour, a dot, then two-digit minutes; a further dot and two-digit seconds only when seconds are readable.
4.59
